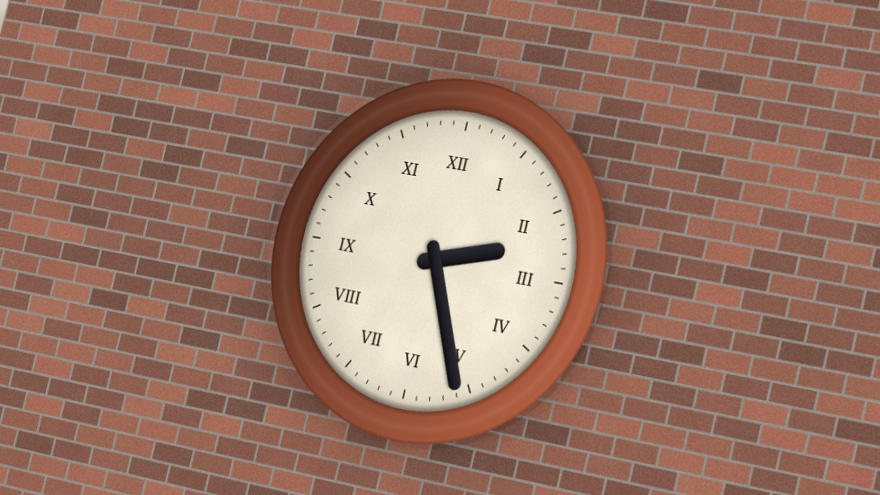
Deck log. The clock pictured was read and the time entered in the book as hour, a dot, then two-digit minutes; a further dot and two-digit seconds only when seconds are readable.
2.26
